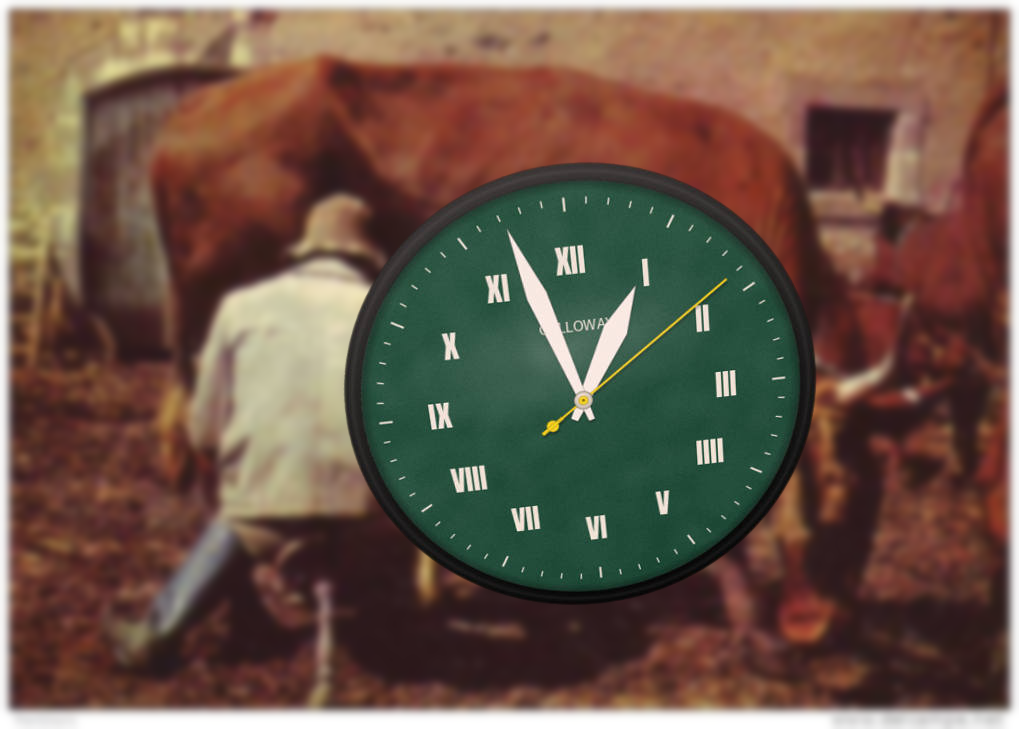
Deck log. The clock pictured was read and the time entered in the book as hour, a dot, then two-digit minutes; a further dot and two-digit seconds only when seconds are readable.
12.57.09
